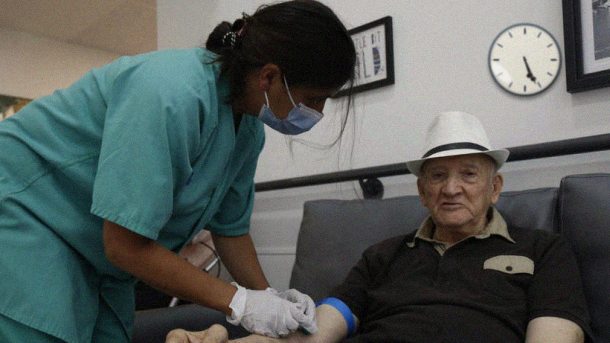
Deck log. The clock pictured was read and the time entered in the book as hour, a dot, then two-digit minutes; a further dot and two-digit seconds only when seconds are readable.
5.26
